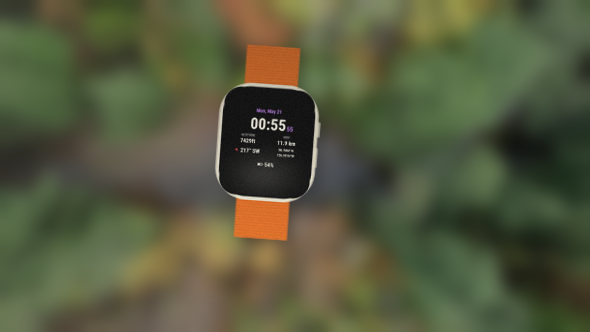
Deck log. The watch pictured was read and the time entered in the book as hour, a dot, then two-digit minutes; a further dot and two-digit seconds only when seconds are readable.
0.55
